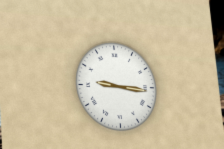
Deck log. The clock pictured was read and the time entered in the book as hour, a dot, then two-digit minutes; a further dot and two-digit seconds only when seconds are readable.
9.16
